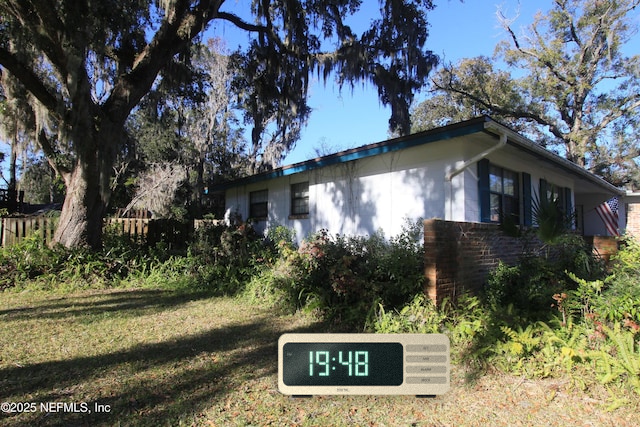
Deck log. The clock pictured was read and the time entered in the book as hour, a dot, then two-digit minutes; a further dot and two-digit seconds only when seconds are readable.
19.48
